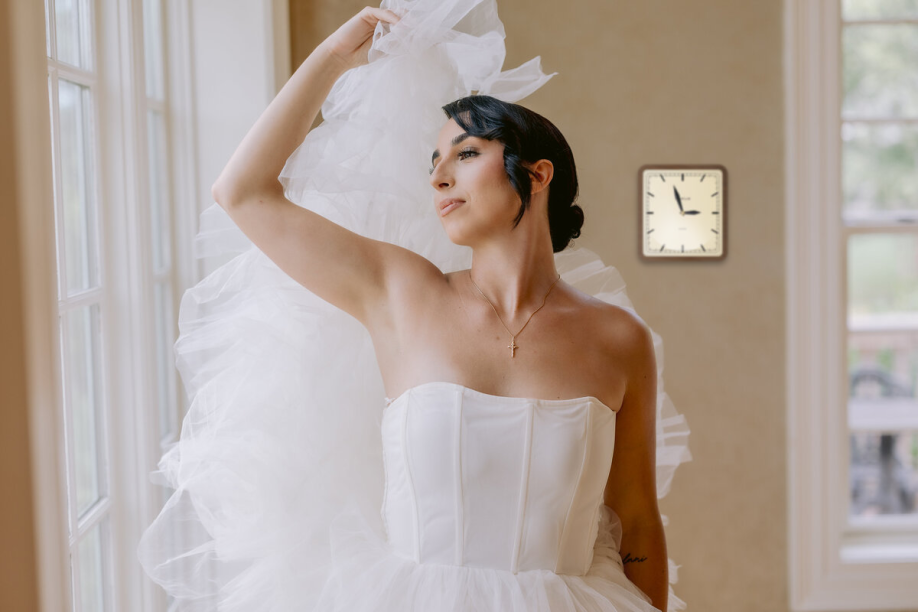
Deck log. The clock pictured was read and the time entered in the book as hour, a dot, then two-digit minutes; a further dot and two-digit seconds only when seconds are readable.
2.57
